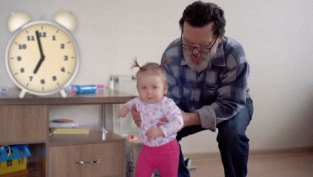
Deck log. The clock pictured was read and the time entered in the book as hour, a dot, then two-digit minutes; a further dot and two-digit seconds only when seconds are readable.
6.58
